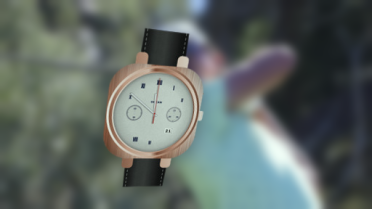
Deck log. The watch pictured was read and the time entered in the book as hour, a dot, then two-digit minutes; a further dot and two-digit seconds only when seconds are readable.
11.51
